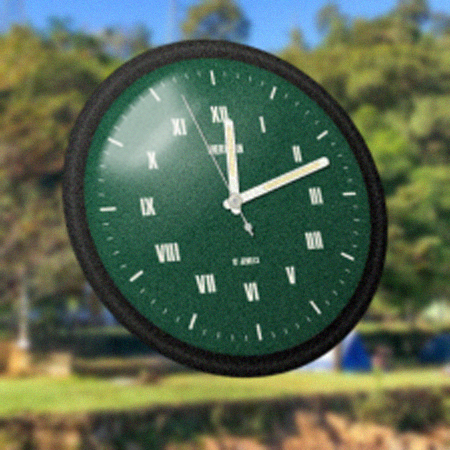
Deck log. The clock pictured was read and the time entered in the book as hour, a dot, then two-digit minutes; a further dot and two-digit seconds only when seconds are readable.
12.11.57
